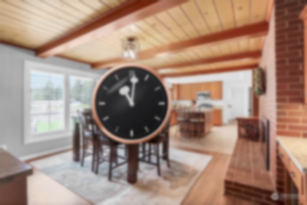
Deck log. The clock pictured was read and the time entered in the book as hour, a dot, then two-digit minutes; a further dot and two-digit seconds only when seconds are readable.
11.01
